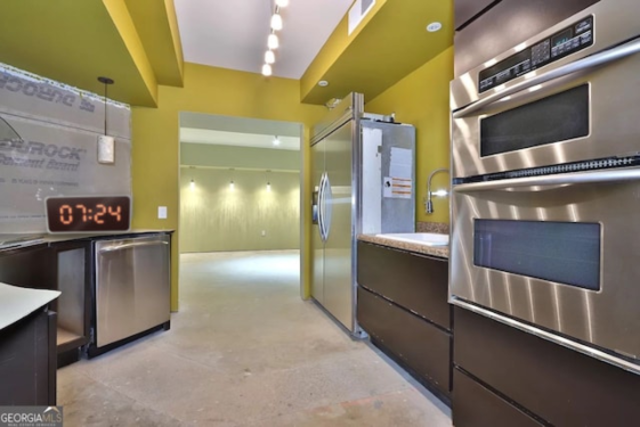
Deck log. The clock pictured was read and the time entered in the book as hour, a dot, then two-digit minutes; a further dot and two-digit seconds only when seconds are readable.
7.24
